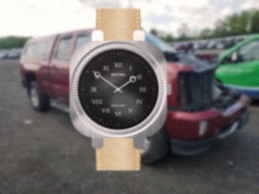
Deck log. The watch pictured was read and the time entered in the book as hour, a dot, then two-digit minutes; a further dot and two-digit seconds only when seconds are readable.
1.51
